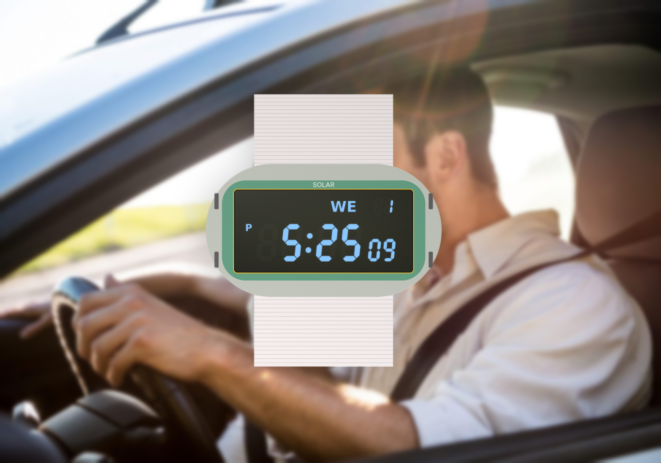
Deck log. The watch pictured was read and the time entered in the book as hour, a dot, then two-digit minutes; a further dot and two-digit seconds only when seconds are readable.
5.25.09
